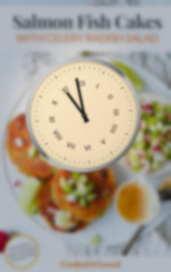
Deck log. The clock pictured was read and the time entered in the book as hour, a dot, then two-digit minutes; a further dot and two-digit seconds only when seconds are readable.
10.59
